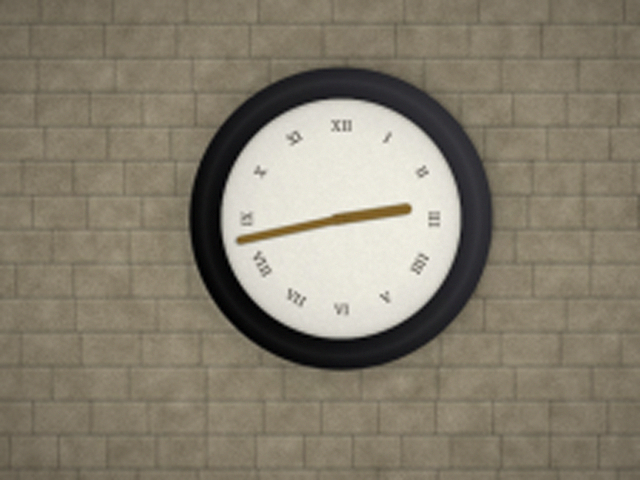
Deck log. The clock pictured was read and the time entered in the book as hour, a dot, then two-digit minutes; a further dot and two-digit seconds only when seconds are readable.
2.43
